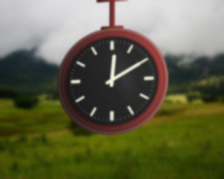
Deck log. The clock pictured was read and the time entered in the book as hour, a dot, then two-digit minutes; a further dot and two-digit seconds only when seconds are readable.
12.10
